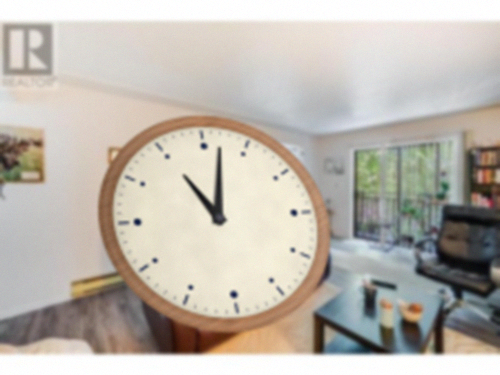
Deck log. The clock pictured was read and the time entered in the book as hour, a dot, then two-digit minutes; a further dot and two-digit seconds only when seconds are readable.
11.02
